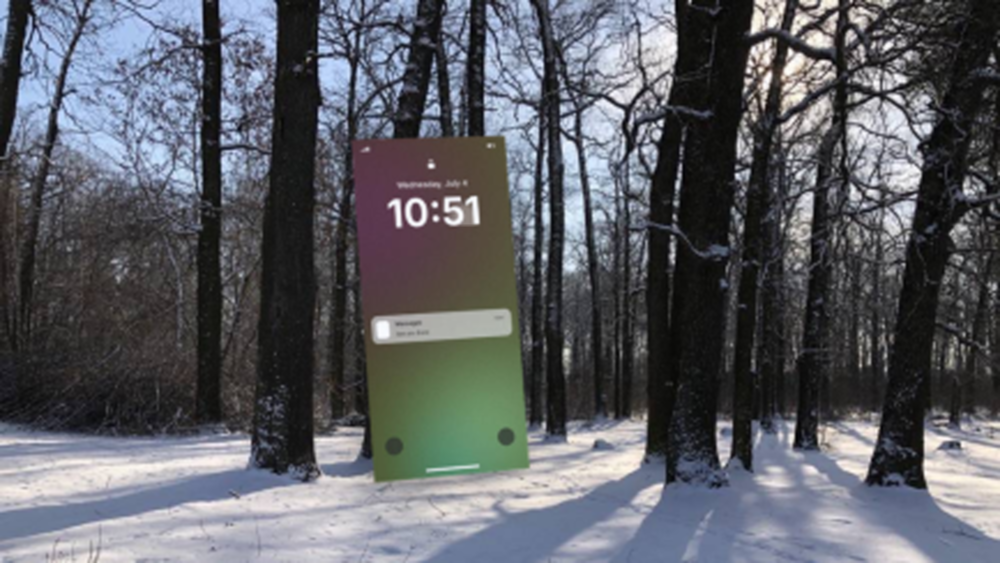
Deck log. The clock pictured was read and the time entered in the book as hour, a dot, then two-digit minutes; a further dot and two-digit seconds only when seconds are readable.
10.51
